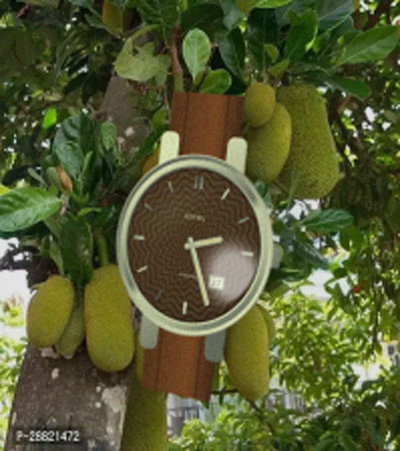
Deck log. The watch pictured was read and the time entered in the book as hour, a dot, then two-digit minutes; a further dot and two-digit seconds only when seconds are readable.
2.26
